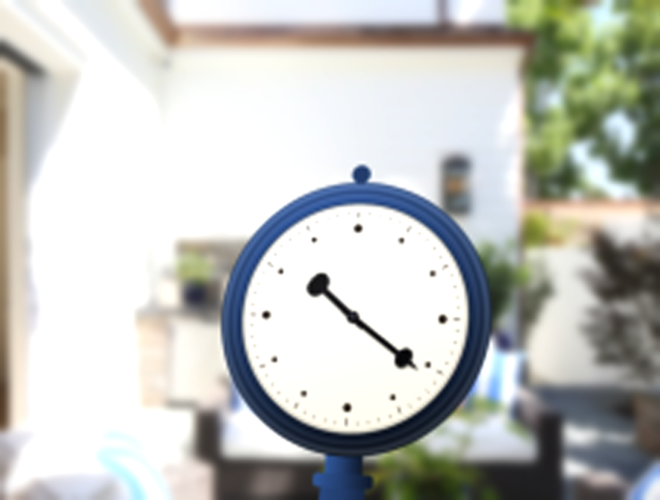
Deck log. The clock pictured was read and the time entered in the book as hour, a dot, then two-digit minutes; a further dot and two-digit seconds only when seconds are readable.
10.21
